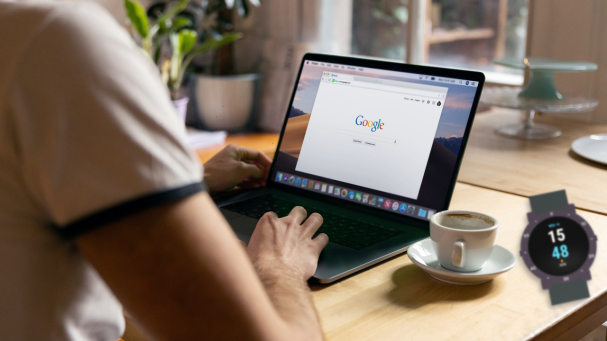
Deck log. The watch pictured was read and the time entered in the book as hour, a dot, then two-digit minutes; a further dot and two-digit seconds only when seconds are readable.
15.48
